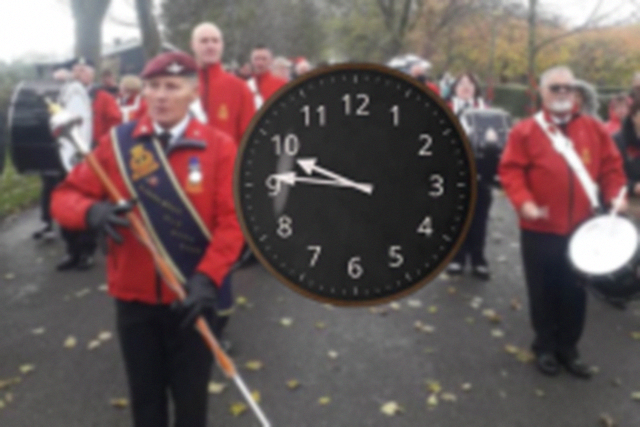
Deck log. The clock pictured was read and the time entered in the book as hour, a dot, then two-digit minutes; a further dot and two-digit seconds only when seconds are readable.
9.46
